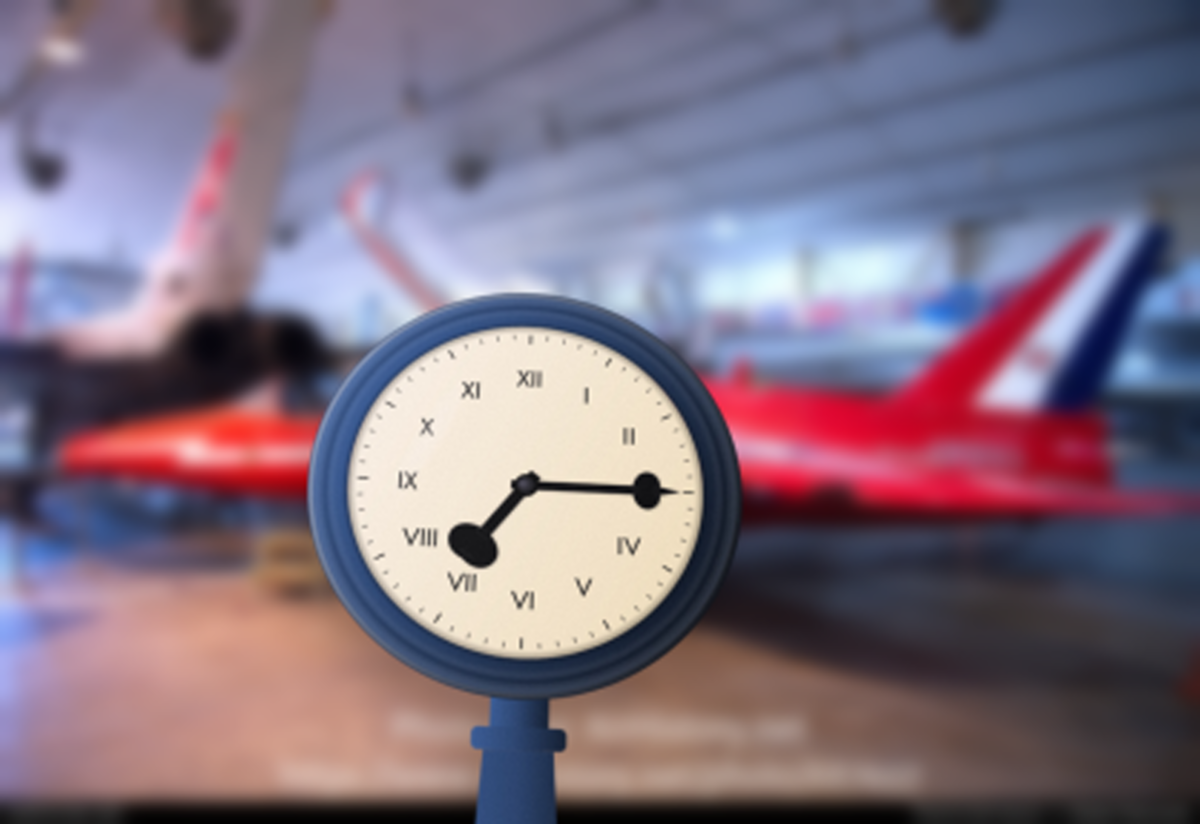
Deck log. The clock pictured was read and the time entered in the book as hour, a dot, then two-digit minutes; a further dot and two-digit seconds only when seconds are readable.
7.15
